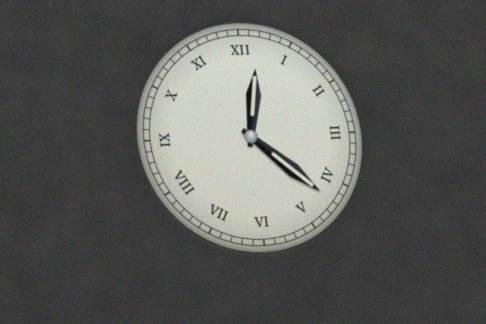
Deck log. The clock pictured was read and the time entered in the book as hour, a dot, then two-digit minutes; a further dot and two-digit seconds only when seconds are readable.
12.22
